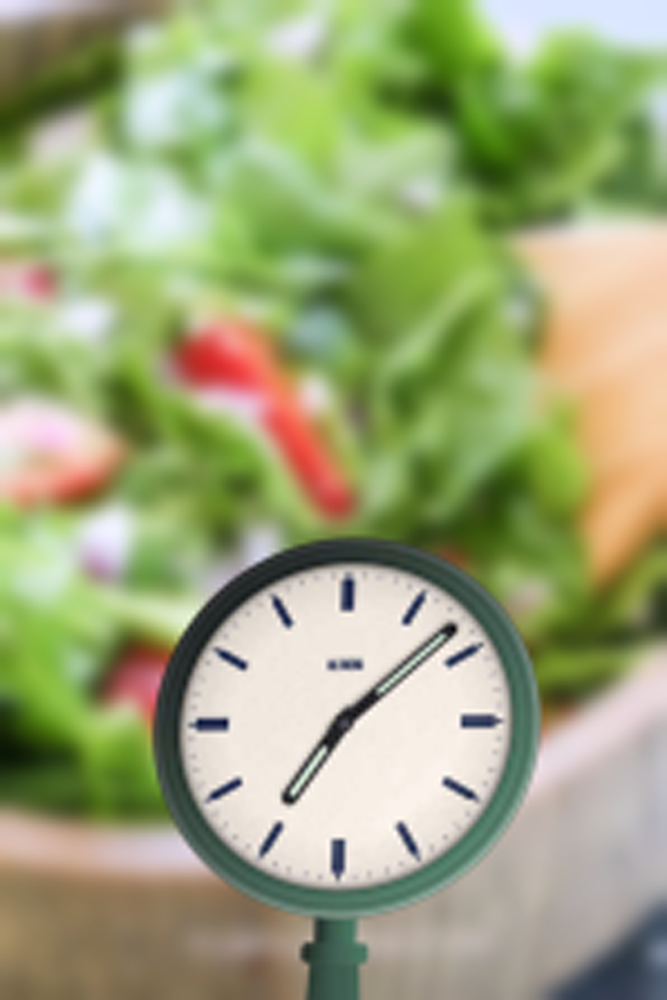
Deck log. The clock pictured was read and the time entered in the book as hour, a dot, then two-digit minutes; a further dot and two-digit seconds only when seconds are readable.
7.08
